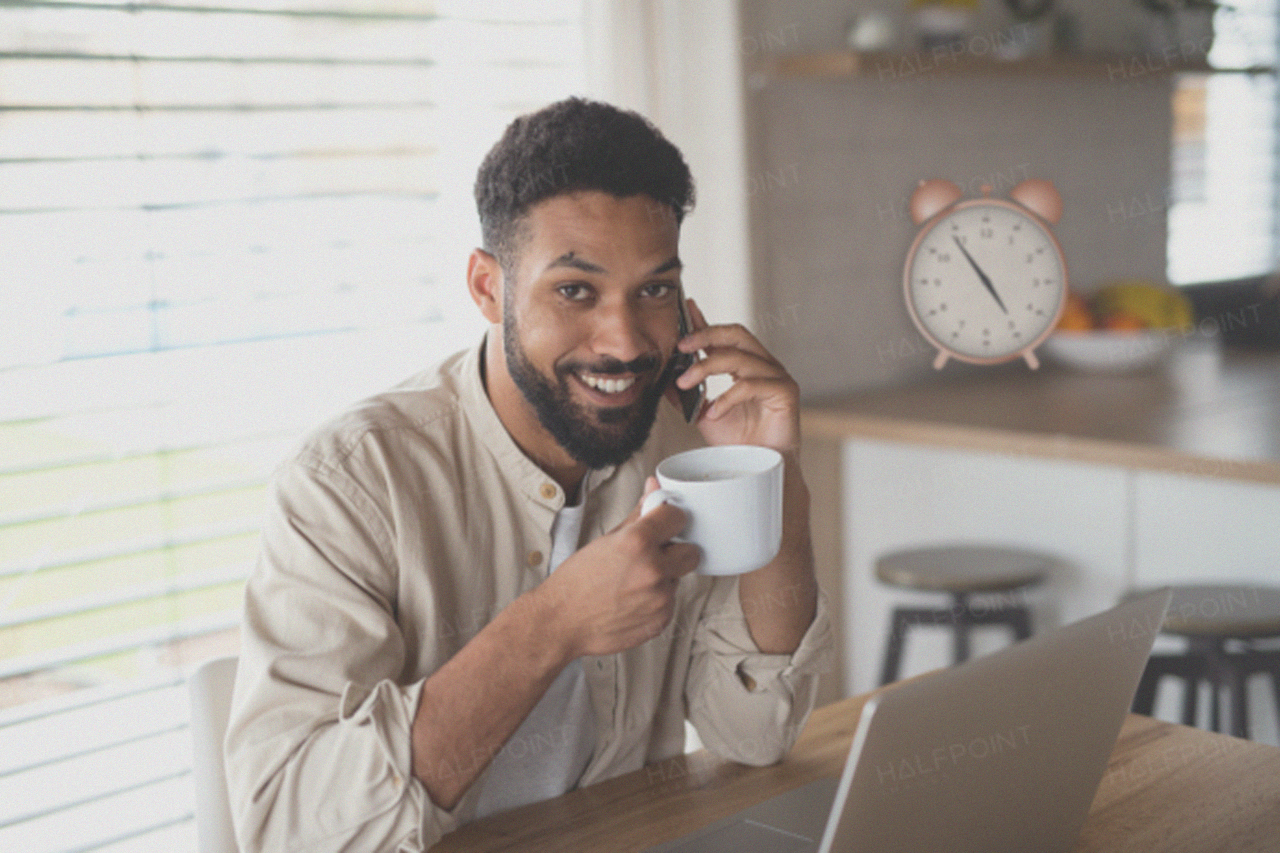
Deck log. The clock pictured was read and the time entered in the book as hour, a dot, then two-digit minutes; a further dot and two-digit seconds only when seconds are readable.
4.54
